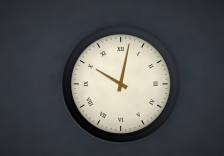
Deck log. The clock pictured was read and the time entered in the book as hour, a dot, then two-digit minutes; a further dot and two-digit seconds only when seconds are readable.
10.02
